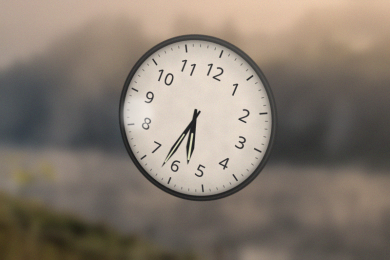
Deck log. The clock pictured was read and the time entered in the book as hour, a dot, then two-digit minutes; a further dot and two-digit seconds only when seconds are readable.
5.32
